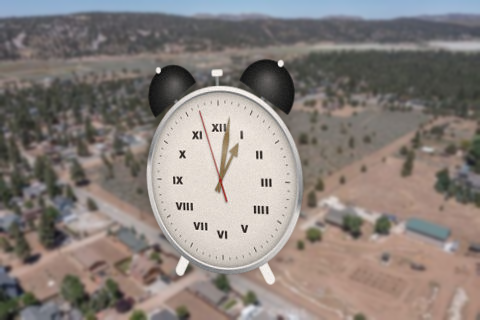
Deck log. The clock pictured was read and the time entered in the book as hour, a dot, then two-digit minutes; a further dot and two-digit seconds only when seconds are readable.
1.01.57
